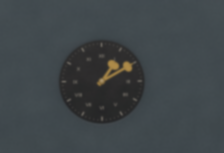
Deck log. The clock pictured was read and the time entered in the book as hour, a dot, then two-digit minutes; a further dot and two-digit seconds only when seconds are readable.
1.10
